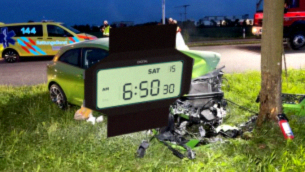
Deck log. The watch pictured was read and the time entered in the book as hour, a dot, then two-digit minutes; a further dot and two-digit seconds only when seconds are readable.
6.50.30
